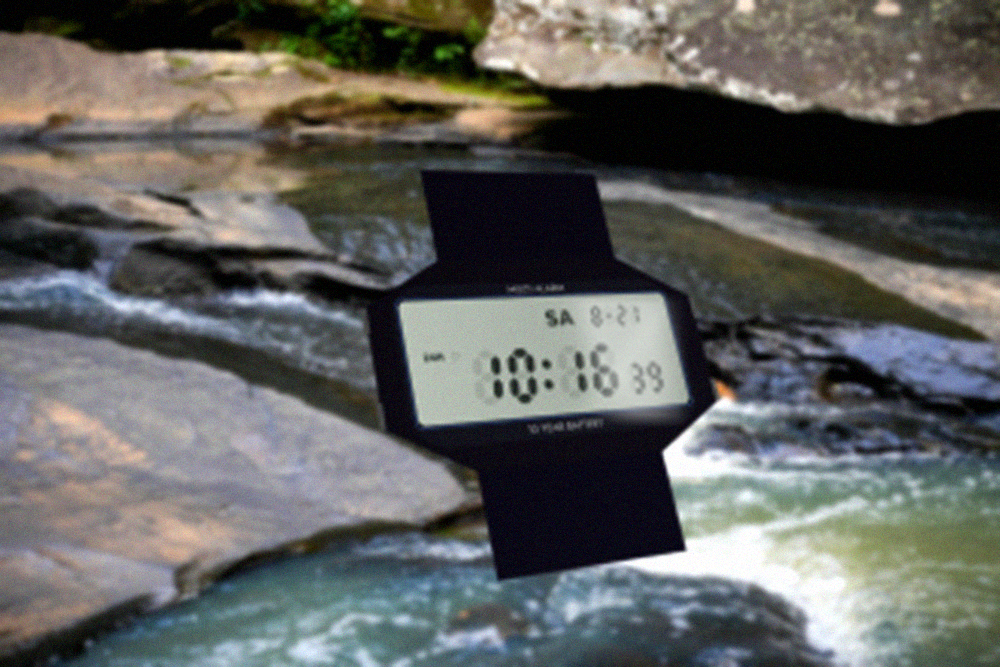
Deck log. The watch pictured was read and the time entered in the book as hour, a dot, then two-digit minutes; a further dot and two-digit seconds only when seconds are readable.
10.16.39
